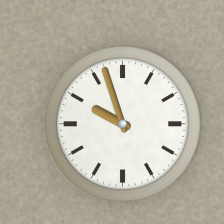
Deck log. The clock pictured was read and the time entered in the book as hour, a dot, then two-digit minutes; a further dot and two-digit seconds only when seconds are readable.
9.57
